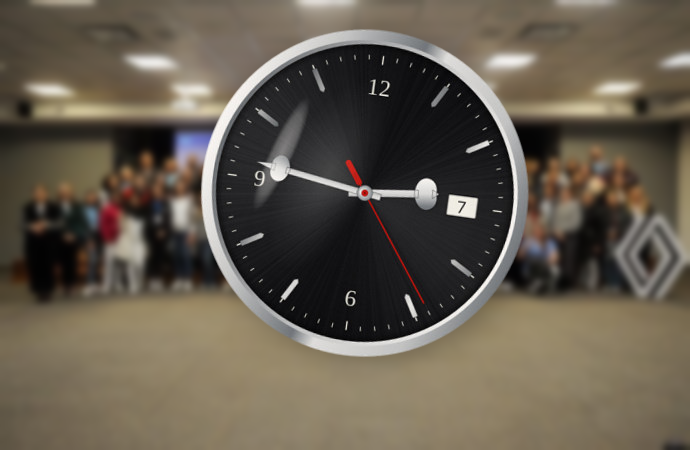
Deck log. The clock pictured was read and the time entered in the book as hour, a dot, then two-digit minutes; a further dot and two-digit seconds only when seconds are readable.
2.46.24
